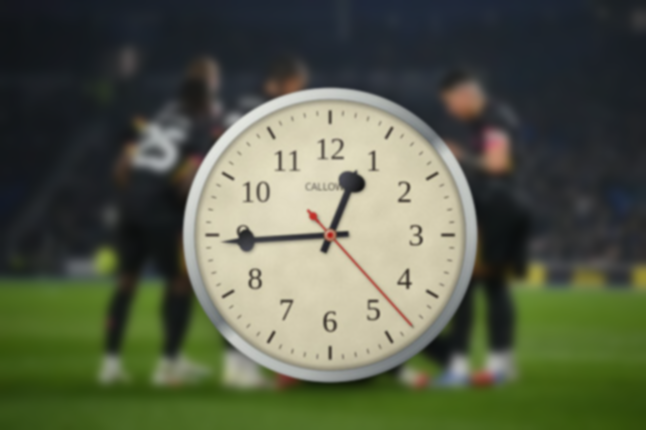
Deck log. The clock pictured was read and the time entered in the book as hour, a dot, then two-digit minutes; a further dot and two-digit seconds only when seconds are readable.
12.44.23
